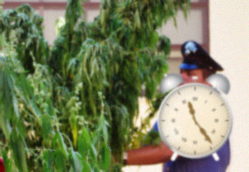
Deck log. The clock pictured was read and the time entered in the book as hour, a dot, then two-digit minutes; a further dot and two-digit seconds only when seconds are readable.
11.24
